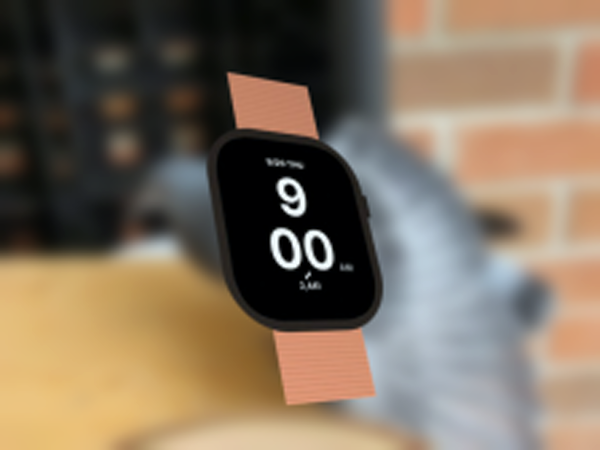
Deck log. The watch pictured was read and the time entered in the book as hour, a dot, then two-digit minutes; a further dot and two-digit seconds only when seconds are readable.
9.00
